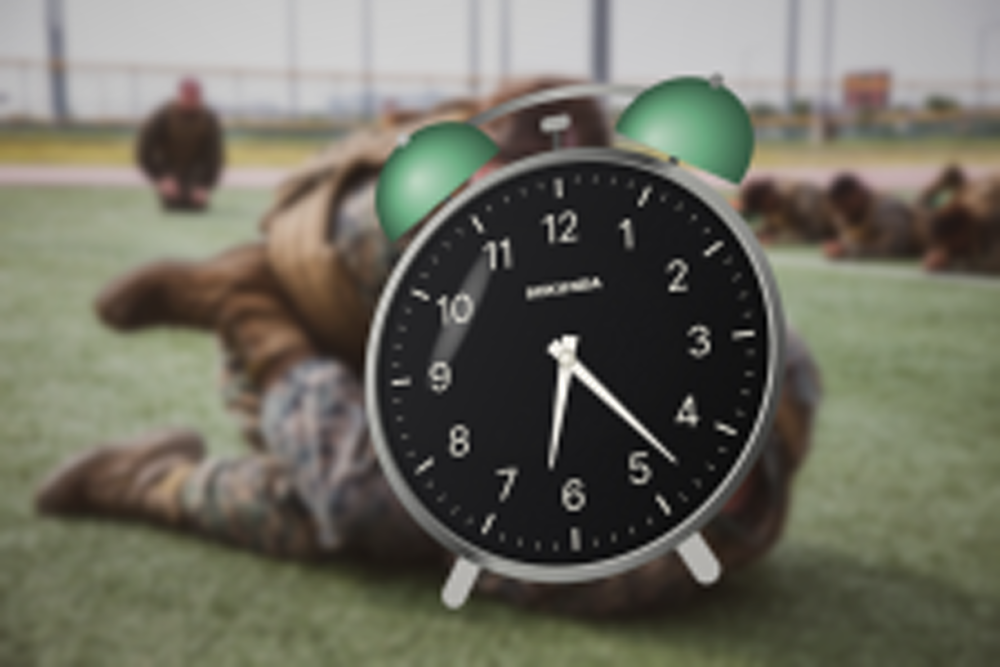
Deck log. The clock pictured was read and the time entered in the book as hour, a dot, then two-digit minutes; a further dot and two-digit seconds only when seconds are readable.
6.23
